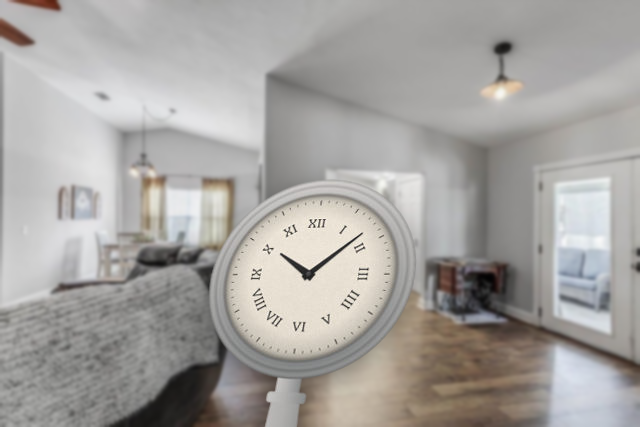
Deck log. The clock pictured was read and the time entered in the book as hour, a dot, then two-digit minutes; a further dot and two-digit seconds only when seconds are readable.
10.08
